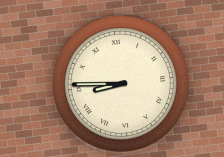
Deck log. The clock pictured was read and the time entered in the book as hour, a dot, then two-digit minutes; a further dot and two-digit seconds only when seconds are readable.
8.46
